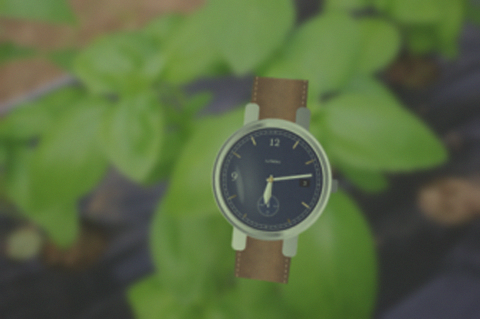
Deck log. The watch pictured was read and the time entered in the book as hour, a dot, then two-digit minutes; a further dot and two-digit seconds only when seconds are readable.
6.13
